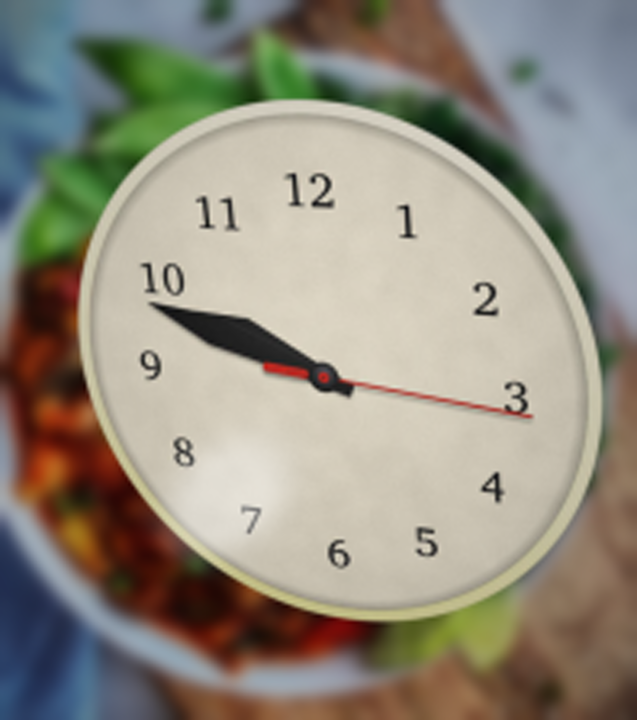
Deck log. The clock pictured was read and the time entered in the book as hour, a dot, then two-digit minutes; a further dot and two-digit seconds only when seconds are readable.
9.48.16
